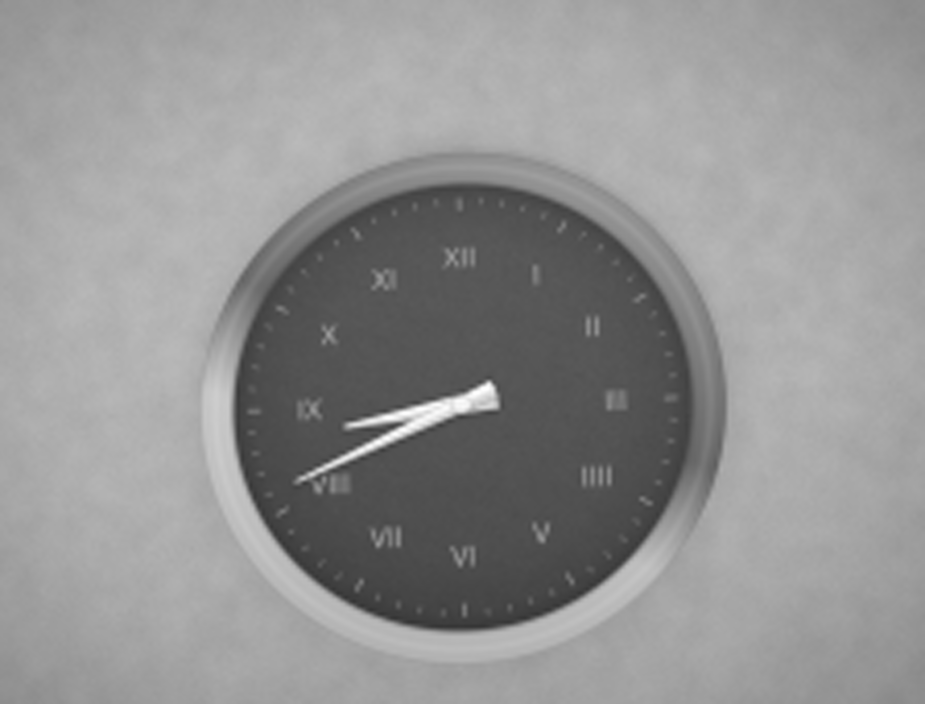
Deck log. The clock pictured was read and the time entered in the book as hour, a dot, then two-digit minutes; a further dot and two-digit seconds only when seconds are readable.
8.41
